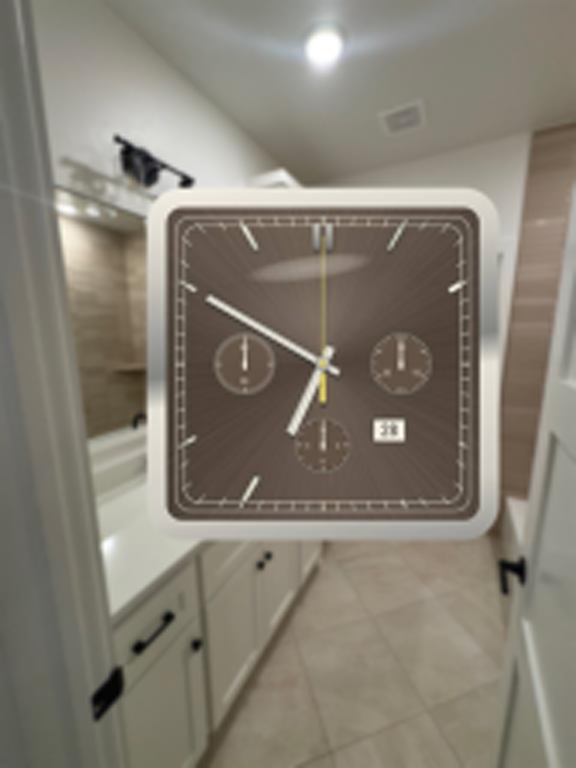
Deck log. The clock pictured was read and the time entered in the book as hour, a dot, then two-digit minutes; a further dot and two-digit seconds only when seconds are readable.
6.50
